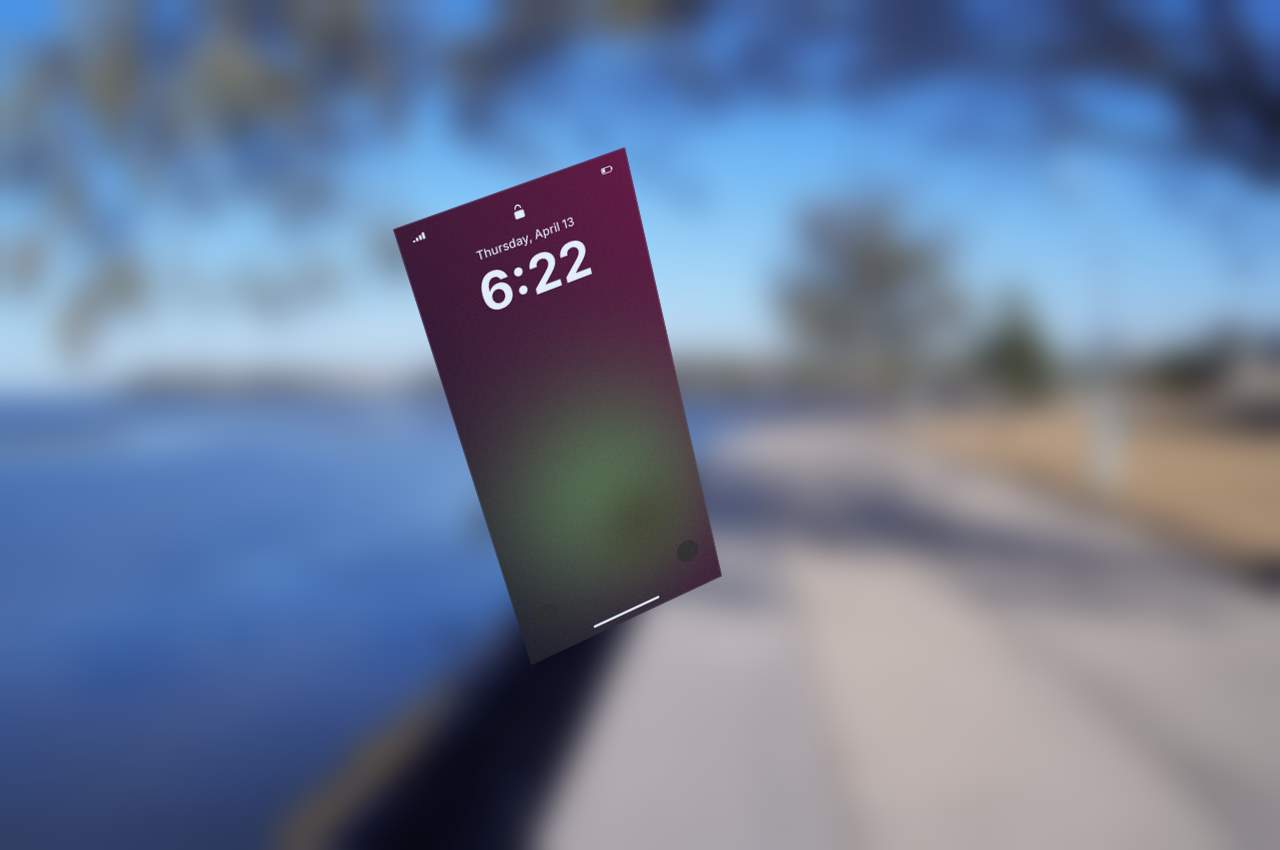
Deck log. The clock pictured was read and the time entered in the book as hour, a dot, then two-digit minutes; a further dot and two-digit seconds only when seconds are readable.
6.22
